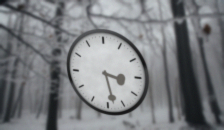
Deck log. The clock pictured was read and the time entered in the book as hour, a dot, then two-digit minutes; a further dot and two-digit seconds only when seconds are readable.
3.28
